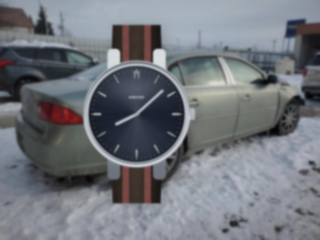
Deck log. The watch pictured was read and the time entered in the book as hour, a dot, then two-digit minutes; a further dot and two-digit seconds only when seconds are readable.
8.08
